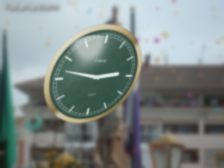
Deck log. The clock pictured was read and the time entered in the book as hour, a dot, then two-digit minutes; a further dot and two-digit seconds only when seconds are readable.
2.47
